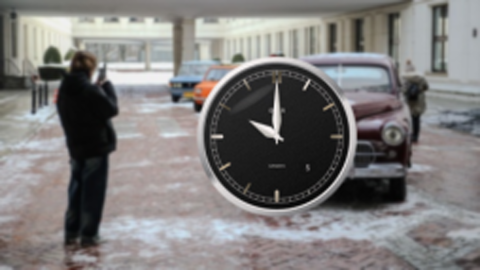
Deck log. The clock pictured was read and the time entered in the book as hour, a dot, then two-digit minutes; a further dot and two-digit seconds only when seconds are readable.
10.00
